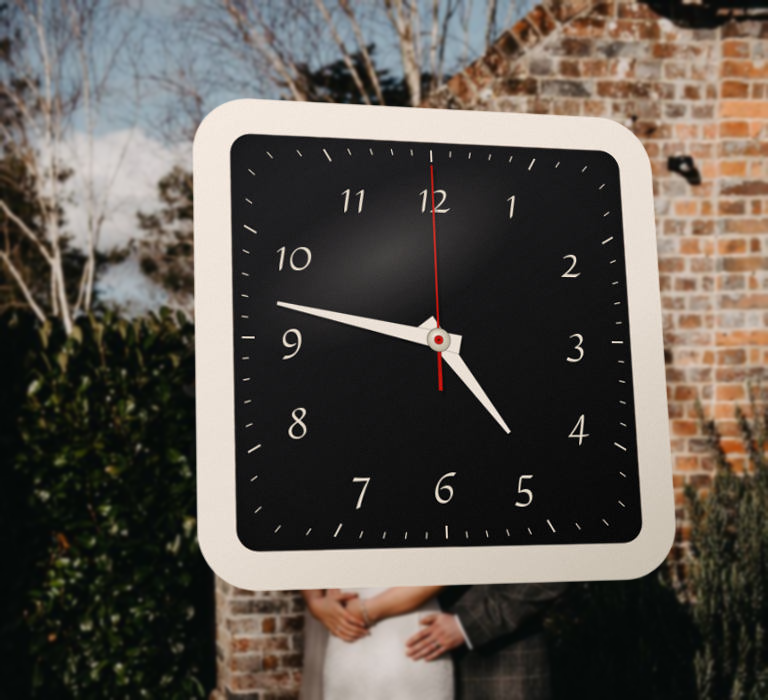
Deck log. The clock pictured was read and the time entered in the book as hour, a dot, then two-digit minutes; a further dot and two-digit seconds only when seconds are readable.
4.47.00
